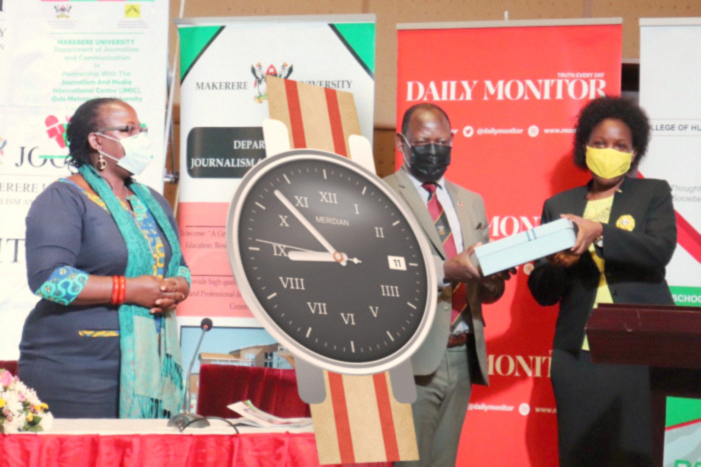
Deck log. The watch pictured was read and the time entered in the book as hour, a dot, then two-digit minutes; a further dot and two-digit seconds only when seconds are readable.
8.52.46
